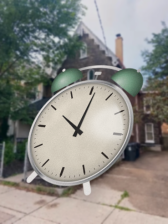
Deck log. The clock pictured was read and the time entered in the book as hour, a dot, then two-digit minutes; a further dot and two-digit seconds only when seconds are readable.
10.01
